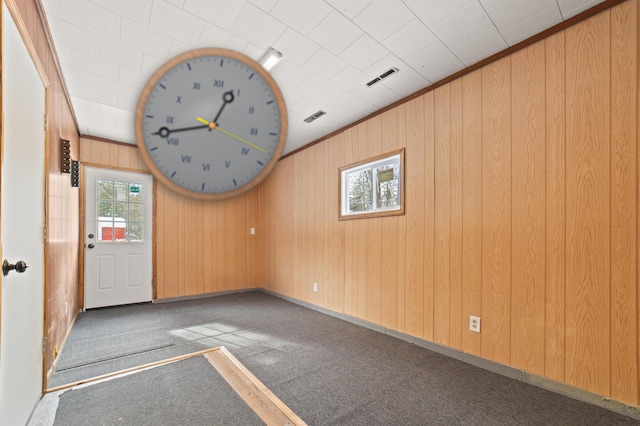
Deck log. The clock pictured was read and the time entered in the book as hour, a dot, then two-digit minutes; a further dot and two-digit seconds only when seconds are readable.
12.42.18
